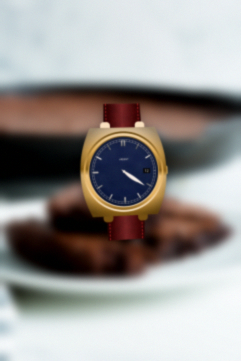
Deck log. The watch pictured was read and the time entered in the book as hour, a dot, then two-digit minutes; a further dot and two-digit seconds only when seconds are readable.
4.21
